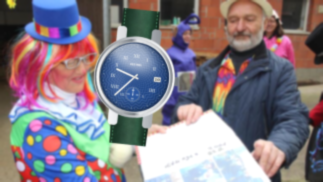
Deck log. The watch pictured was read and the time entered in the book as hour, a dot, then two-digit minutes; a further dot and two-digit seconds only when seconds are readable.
9.37
